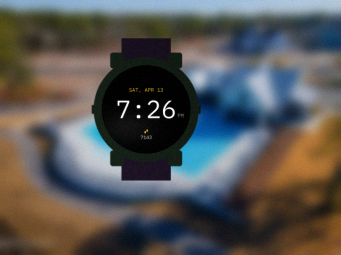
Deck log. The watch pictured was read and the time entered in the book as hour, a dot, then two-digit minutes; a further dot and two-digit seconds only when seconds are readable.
7.26
